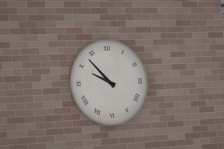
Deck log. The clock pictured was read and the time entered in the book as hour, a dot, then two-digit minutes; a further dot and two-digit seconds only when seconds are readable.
9.53
